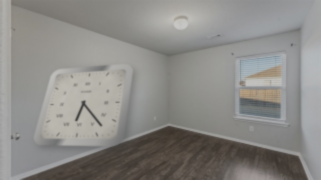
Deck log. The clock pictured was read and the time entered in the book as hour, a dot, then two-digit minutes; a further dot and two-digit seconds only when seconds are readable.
6.23
